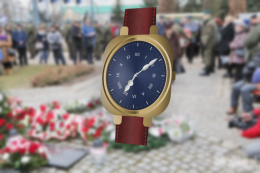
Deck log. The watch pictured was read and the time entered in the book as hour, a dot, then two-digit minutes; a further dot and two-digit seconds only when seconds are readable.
7.09
